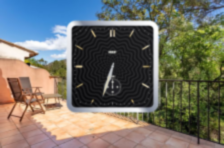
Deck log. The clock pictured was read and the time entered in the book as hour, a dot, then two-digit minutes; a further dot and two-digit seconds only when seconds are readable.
6.33
